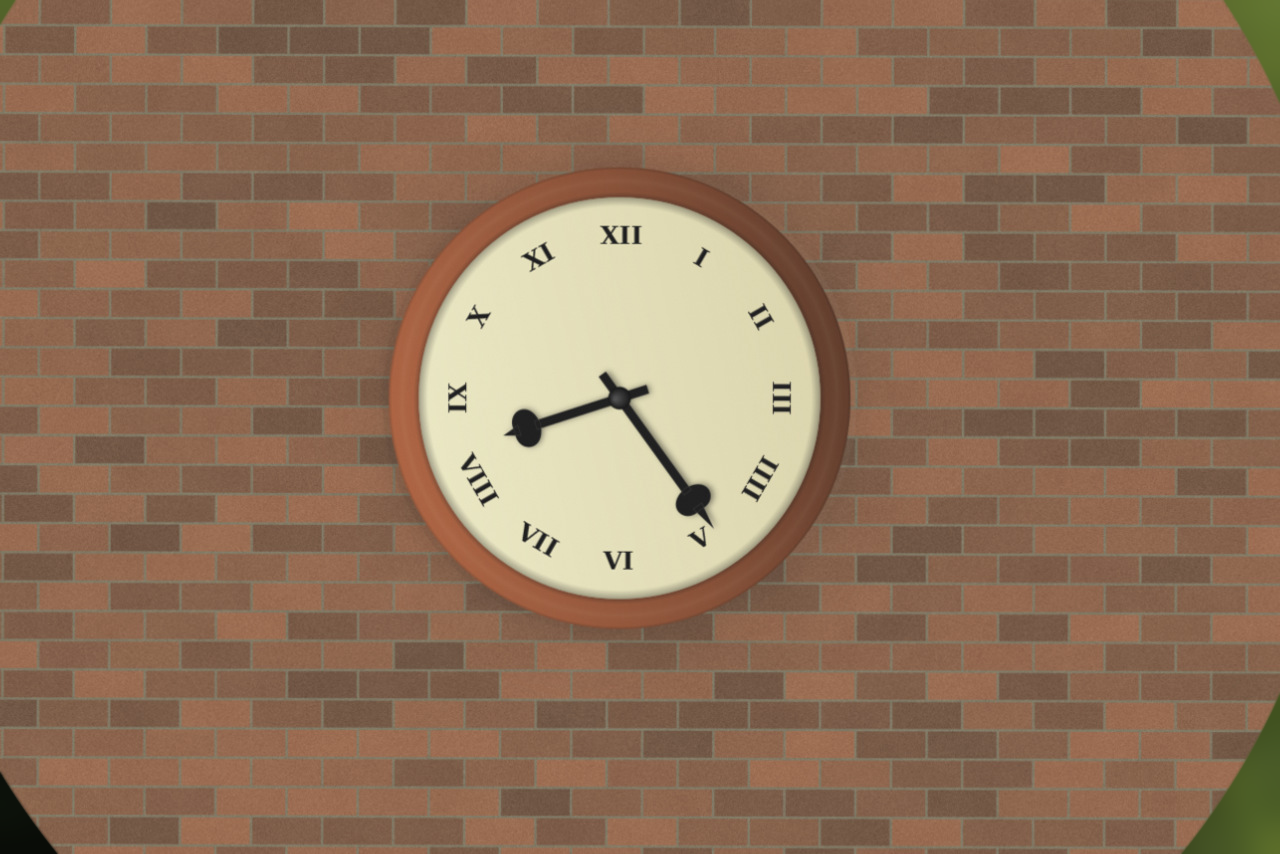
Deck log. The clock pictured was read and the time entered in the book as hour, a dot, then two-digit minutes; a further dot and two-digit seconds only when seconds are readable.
8.24
